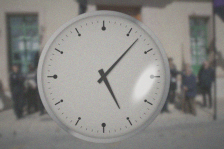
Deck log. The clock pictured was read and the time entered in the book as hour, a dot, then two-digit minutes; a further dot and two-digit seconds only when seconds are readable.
5.07
